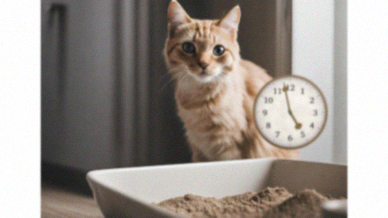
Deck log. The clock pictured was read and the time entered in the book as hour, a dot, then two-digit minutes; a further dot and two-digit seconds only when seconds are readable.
4.58
